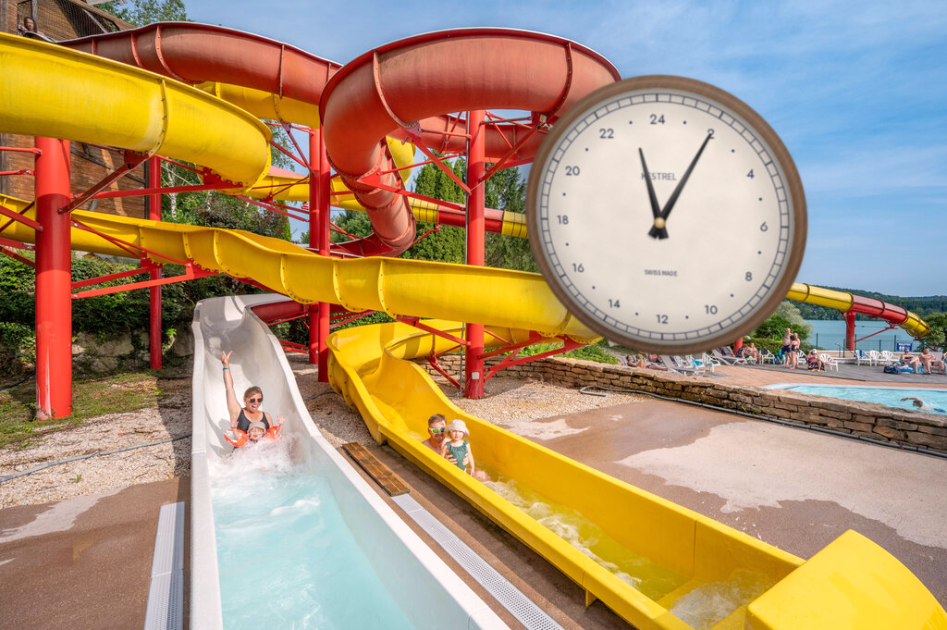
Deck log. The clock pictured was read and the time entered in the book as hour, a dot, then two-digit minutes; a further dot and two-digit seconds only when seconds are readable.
23.05
